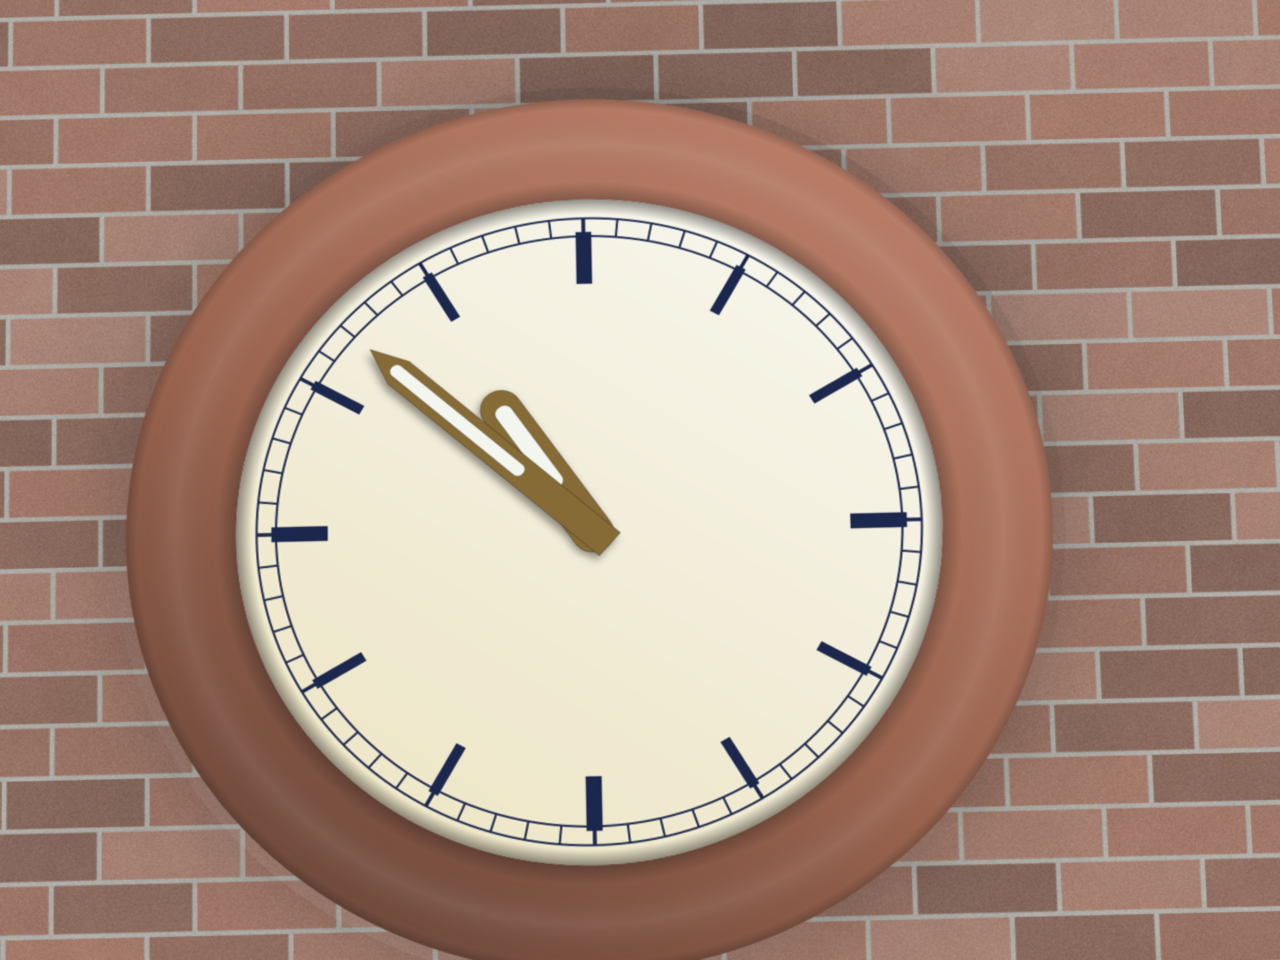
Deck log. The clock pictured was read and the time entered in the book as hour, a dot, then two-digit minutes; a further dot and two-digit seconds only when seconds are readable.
10.52
